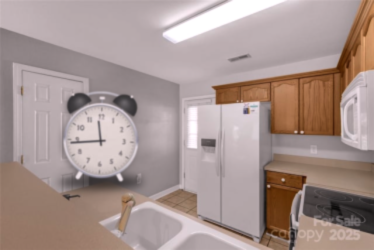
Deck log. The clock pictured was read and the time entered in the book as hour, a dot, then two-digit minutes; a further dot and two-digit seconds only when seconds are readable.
11.44
